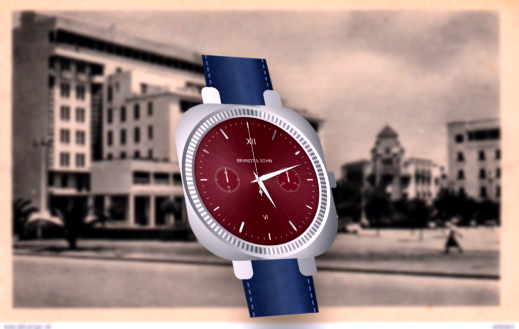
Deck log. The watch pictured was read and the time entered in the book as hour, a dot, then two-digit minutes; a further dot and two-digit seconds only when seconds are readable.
5.12
